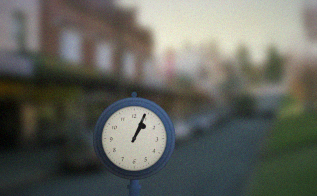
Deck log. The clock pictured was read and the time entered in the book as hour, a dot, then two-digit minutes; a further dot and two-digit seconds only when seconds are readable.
1.04
